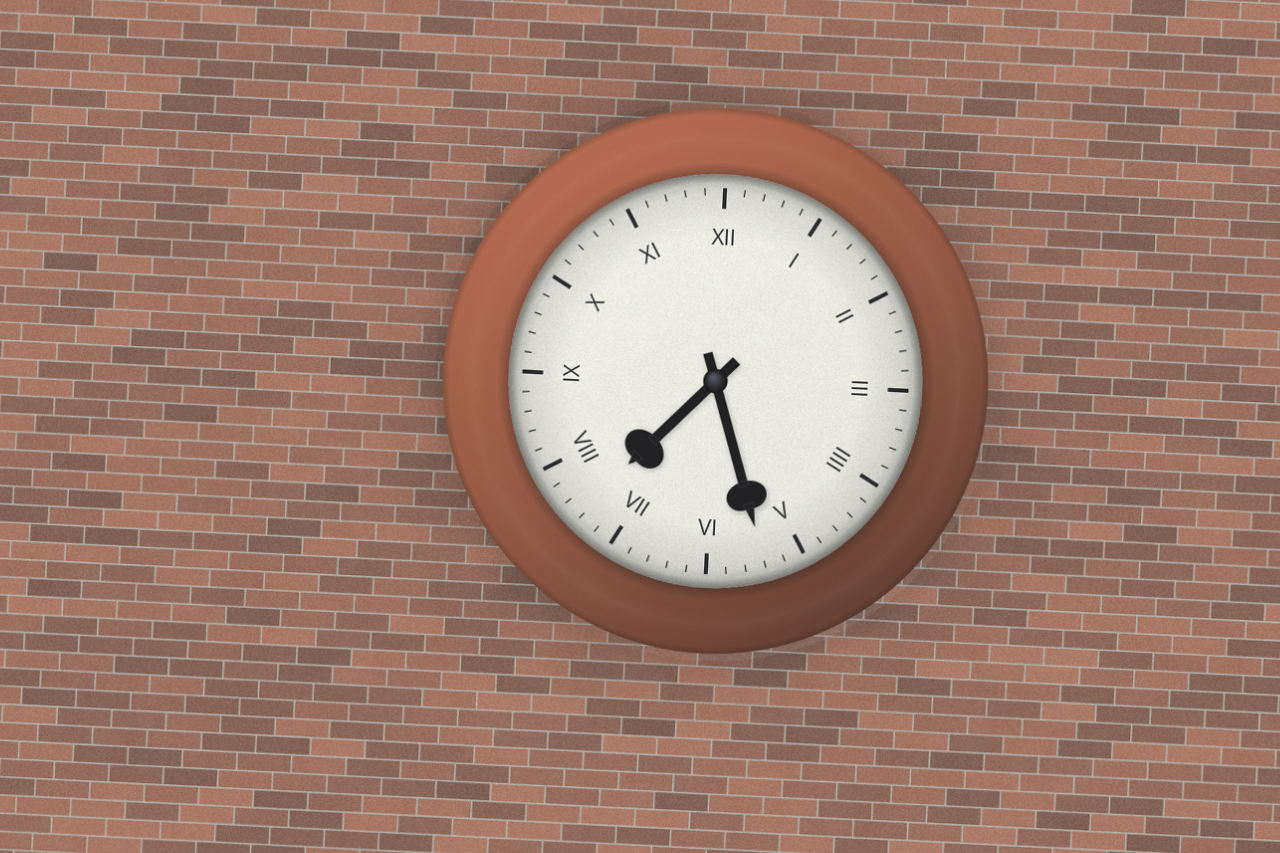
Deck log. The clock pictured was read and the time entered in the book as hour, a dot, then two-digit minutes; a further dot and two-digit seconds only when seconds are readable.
7.27
